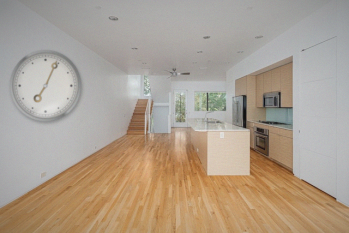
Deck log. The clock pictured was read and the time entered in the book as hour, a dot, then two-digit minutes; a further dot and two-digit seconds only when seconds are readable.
7.04
